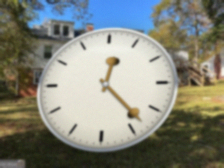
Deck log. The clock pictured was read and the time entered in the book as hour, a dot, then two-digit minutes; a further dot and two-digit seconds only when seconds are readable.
12.23
